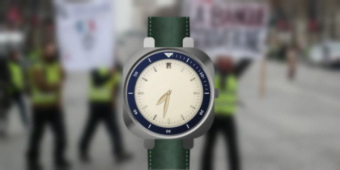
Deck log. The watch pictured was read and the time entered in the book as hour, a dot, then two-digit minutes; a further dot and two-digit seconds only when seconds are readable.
7.32
